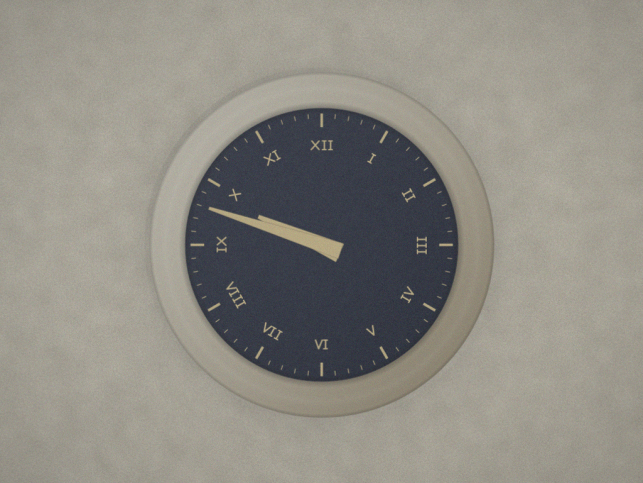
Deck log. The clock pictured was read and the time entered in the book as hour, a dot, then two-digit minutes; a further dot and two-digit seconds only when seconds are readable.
9.48
